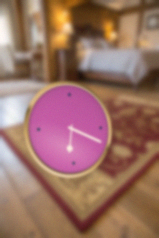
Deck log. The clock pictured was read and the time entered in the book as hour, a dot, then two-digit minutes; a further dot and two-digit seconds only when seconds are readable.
6.19
